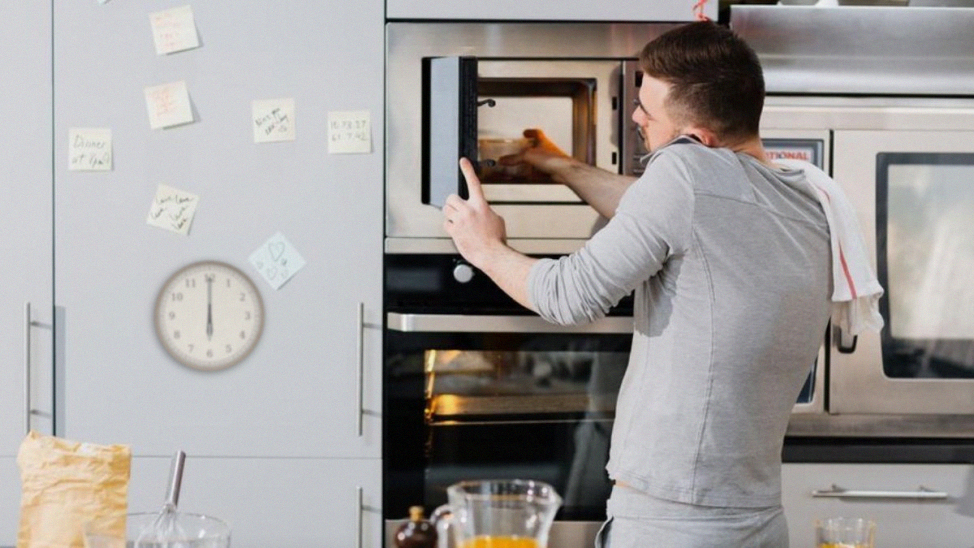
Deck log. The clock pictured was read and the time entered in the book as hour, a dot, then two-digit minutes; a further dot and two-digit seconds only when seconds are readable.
6.00
